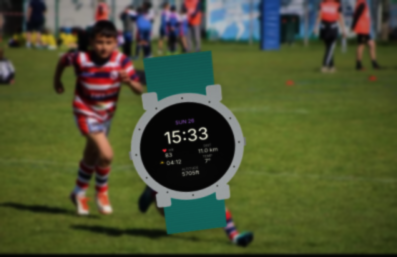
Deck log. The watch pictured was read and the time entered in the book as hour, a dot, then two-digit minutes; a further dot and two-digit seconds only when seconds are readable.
15.33
